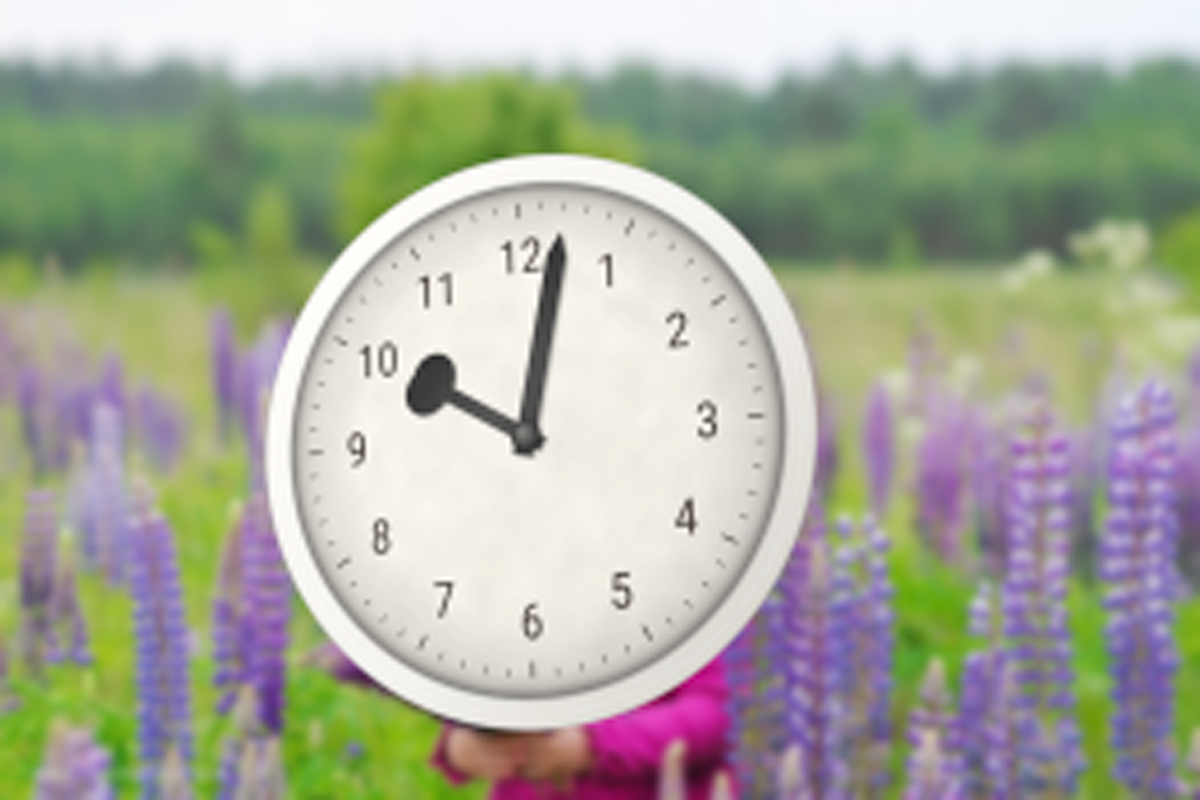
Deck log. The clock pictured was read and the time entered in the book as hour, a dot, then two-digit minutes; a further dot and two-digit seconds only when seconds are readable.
10.02
